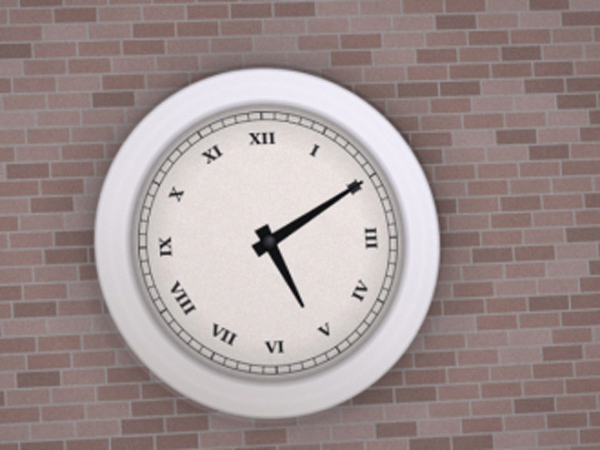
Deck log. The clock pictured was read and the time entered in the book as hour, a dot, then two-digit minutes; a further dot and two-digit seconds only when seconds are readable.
5.10
